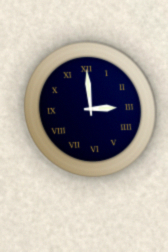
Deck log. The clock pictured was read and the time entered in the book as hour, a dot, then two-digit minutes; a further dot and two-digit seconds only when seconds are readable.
3.00
